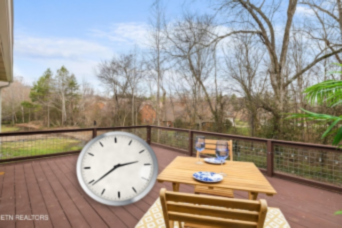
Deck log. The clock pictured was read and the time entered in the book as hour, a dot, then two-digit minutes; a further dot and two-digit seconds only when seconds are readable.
2.39
